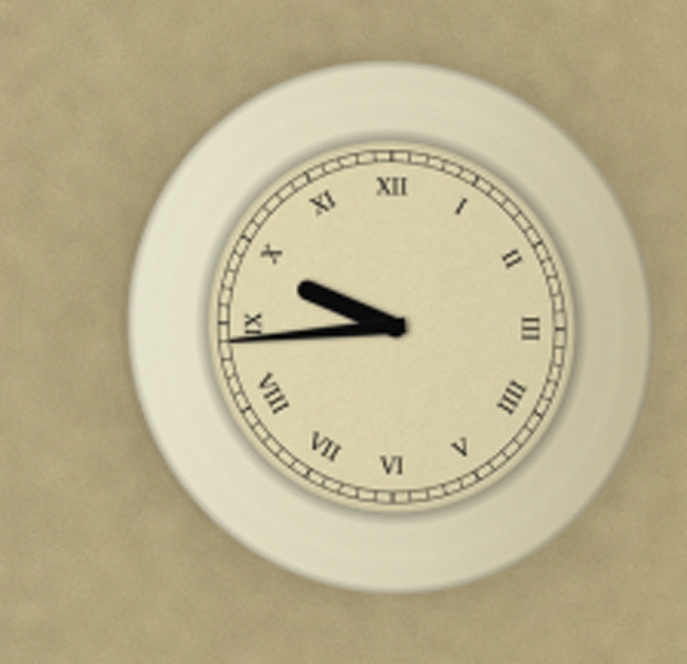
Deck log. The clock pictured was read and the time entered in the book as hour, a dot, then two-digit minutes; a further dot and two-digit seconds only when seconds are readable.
9.44
